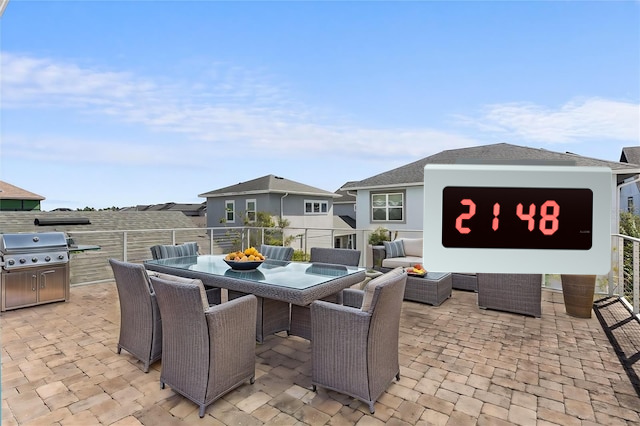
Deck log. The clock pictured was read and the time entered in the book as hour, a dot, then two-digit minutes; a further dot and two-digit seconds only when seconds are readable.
21.48
